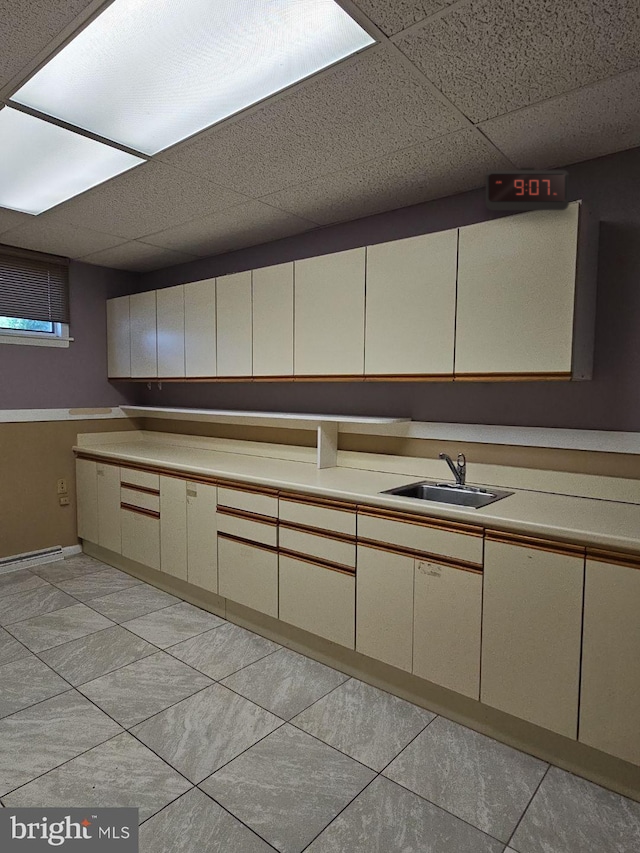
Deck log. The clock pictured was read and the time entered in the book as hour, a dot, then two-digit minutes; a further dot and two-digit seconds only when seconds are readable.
9.07
